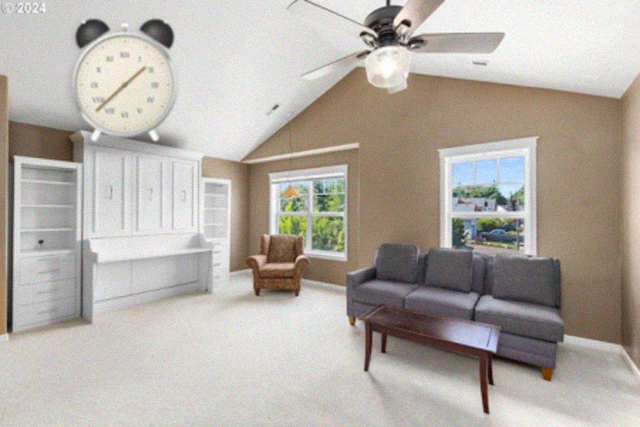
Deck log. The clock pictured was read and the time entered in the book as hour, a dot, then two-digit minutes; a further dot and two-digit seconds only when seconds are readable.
1.38
